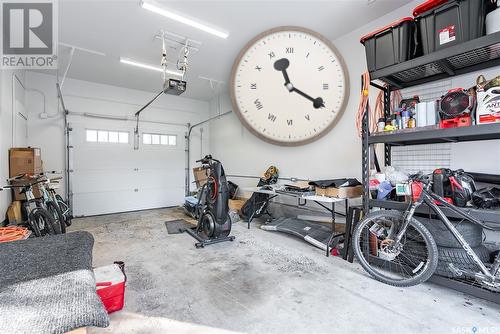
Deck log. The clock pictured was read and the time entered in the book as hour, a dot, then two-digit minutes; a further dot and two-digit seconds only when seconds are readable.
11.20
